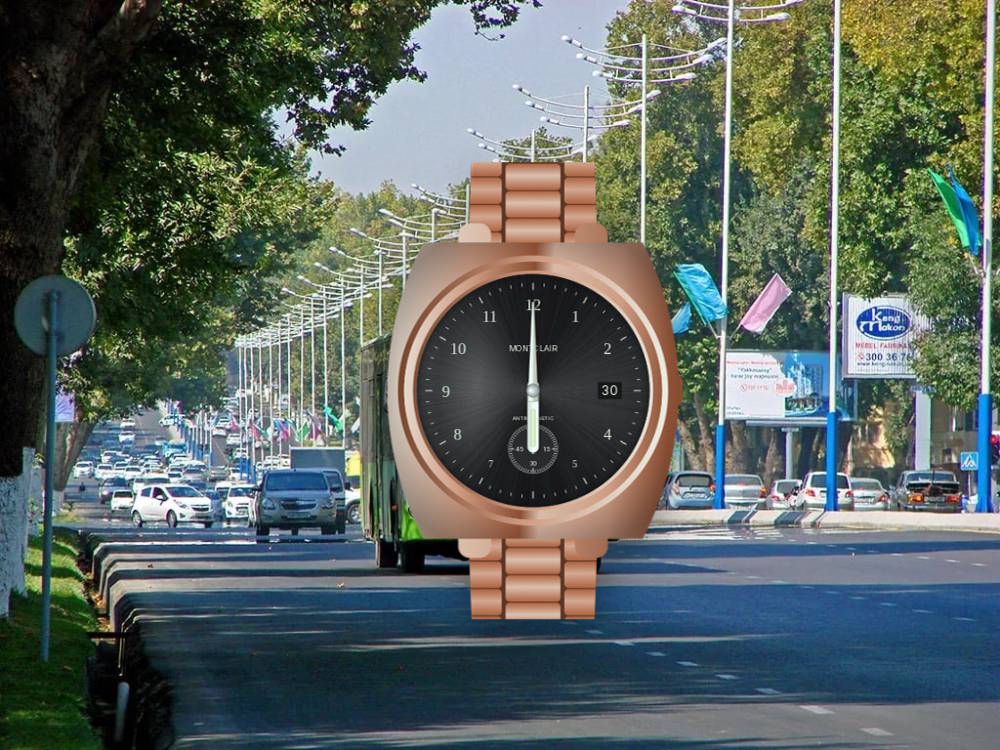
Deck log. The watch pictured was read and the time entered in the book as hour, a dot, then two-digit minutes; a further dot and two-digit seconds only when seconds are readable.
6.00
